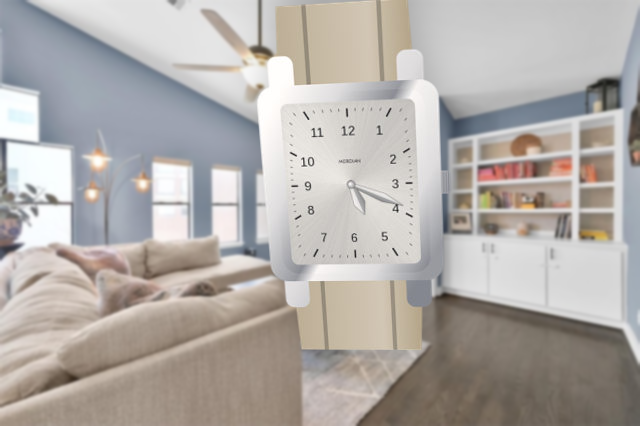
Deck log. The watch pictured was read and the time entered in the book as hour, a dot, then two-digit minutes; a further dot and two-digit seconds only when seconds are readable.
5.19
